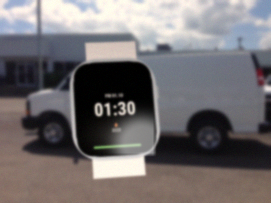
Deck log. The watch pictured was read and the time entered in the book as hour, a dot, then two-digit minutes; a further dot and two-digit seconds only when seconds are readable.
1.30
